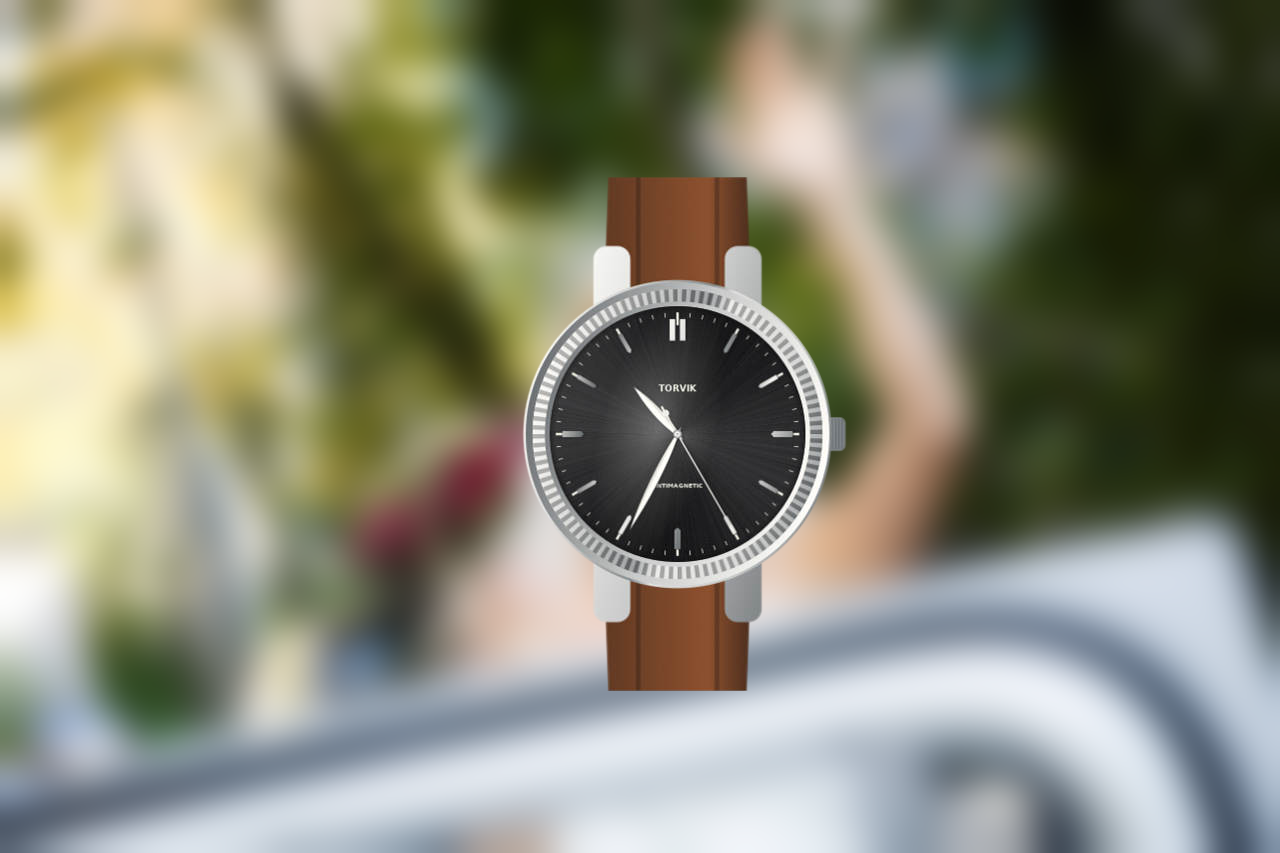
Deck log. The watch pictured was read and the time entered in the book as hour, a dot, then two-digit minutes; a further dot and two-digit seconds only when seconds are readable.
10.34.25
